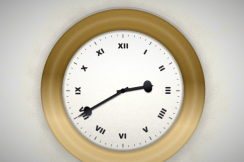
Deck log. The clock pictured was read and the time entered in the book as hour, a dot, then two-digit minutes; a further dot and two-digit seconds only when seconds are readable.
2.40
